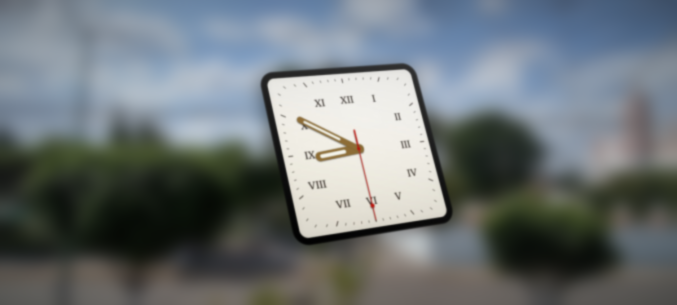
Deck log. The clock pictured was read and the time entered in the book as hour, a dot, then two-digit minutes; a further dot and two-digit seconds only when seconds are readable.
8.50.30
